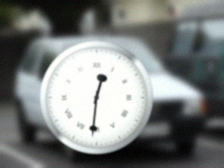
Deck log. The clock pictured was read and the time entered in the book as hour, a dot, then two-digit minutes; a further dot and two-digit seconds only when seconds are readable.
12.31
